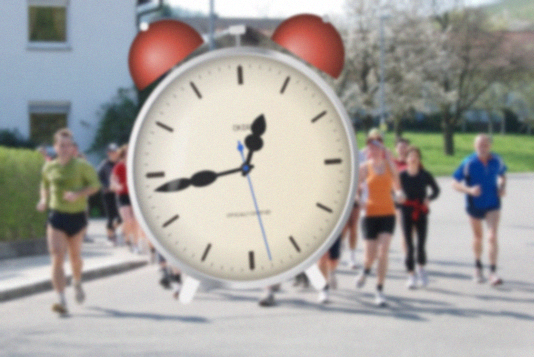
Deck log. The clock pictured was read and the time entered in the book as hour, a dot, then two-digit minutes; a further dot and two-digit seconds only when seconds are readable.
12.43.28
